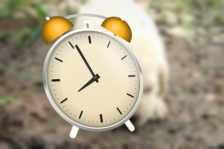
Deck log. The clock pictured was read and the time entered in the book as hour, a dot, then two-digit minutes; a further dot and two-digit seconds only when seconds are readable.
7.56
